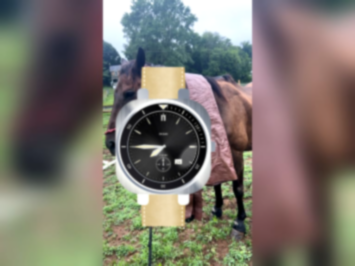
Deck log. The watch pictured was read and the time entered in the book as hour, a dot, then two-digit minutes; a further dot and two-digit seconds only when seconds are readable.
7.45
